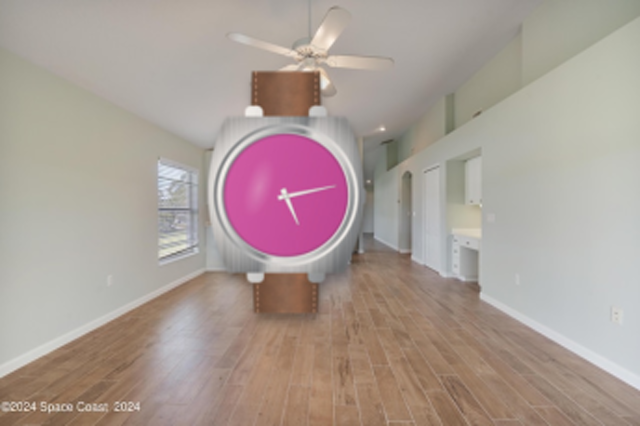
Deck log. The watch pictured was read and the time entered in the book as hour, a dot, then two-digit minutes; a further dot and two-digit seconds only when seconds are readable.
5.13
